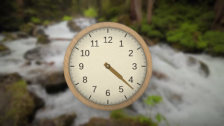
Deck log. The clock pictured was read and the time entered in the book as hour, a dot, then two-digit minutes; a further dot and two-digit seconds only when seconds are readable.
4.22
